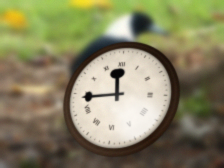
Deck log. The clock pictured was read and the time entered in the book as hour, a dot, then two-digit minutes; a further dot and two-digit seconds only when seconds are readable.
11.44
